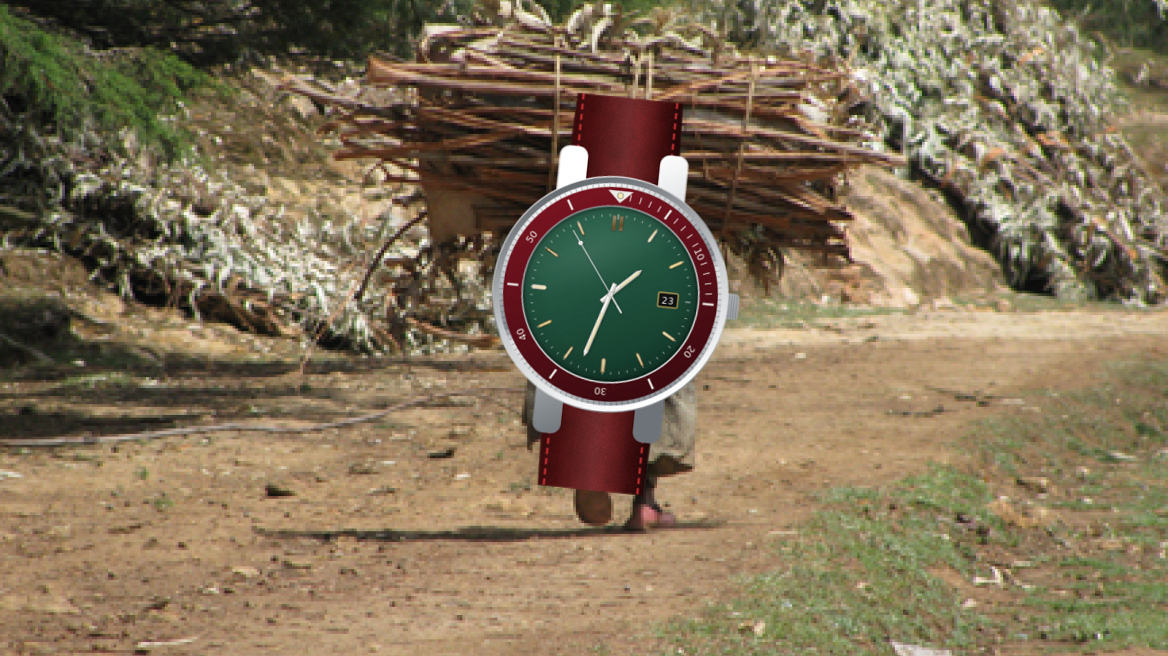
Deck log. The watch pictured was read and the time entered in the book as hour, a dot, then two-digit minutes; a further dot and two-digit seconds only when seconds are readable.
1.32.54
